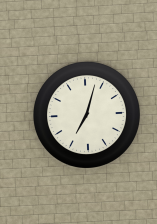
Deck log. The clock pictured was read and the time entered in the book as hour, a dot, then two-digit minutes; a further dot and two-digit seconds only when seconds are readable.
7.03
